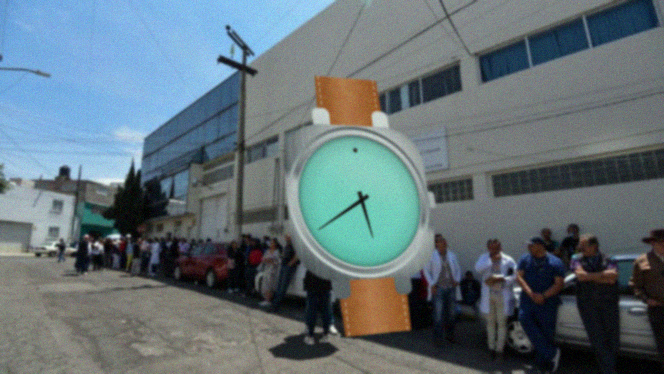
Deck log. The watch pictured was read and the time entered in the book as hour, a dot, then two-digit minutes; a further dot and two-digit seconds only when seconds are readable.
5.40
